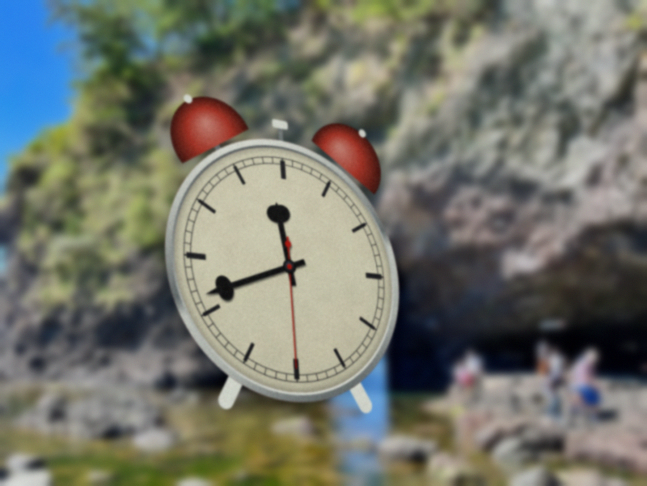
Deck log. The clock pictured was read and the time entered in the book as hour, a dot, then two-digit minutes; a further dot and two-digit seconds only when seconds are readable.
11.41.30
